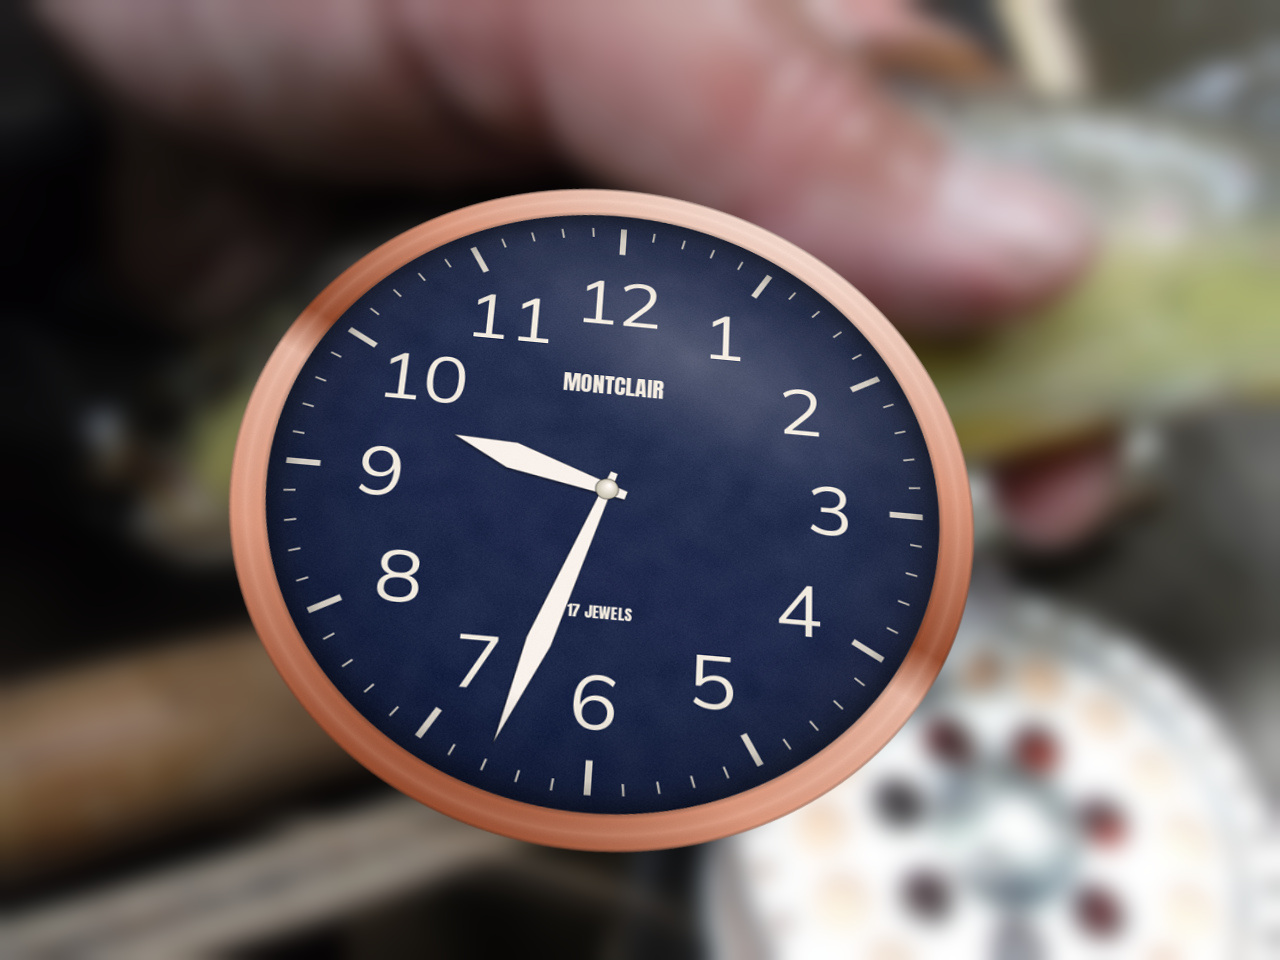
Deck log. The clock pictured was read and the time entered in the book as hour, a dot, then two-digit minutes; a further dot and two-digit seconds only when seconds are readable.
9.33
